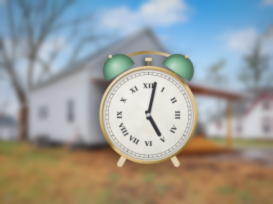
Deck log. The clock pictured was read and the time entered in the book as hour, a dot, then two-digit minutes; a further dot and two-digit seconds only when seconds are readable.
5.02
